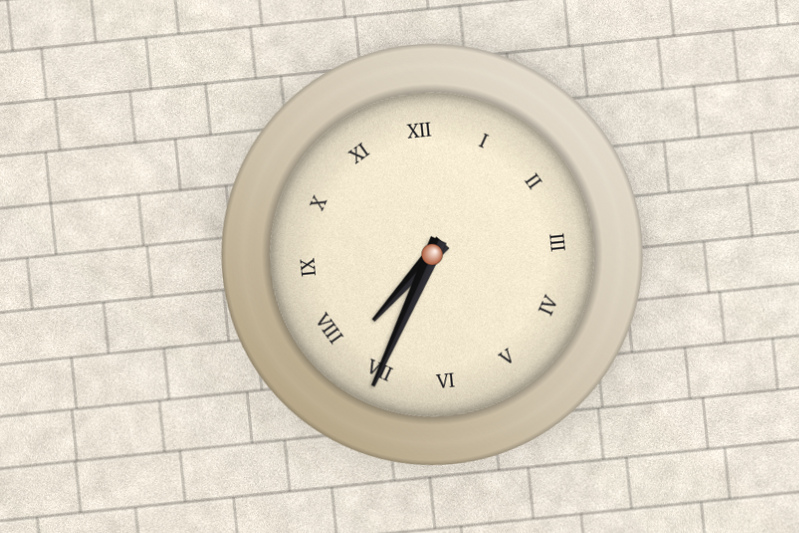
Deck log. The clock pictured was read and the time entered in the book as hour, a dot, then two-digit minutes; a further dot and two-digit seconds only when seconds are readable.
7.35
